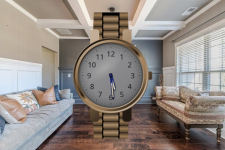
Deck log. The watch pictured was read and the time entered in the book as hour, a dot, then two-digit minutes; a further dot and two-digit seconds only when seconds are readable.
5.29
